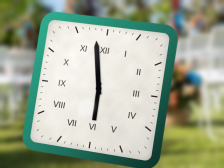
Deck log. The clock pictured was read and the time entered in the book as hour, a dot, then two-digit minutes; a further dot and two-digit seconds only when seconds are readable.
5.58
